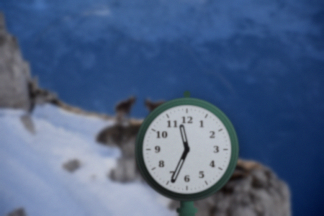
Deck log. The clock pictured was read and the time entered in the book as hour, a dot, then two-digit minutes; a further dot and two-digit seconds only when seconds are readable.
11.34
